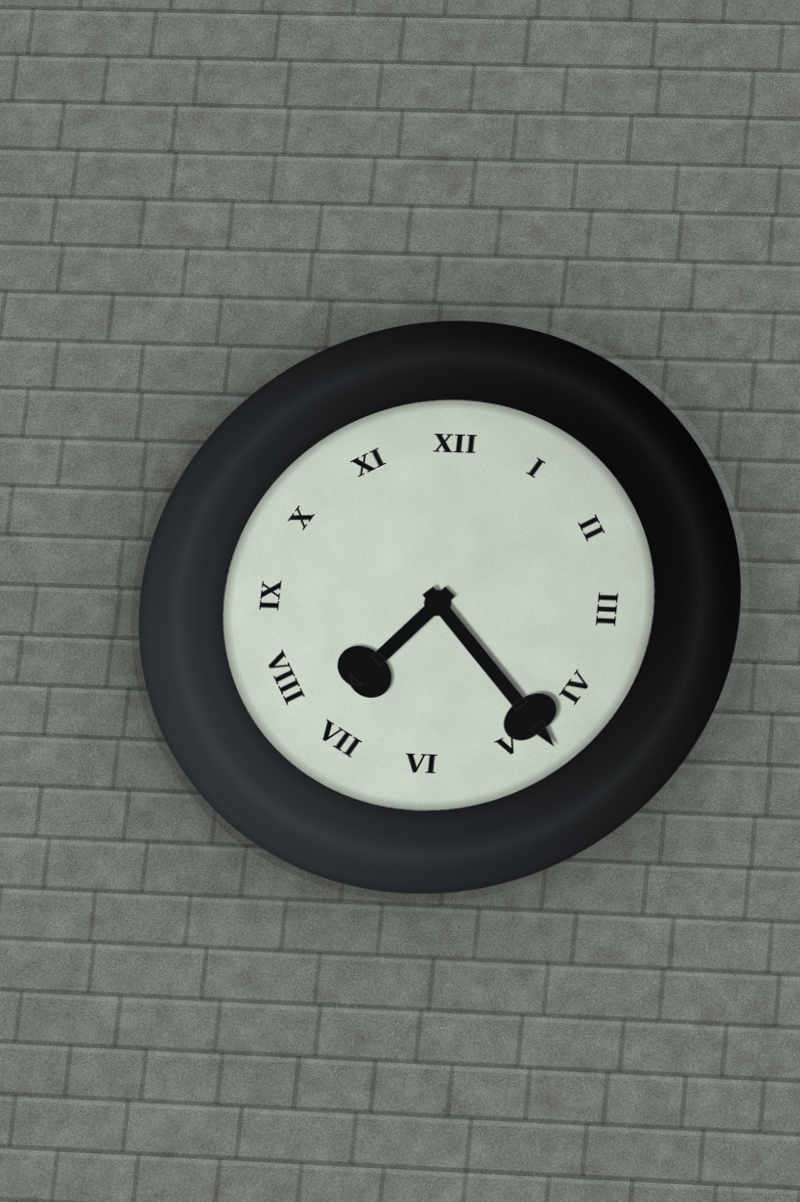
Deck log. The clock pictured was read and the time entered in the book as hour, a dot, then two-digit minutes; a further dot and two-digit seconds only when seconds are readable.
7.23
